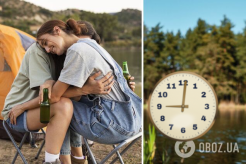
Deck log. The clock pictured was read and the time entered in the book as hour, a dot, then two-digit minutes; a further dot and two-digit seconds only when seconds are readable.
9.01
